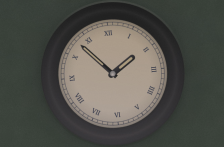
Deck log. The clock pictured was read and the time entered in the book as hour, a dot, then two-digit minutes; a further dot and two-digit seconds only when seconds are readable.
1.53
